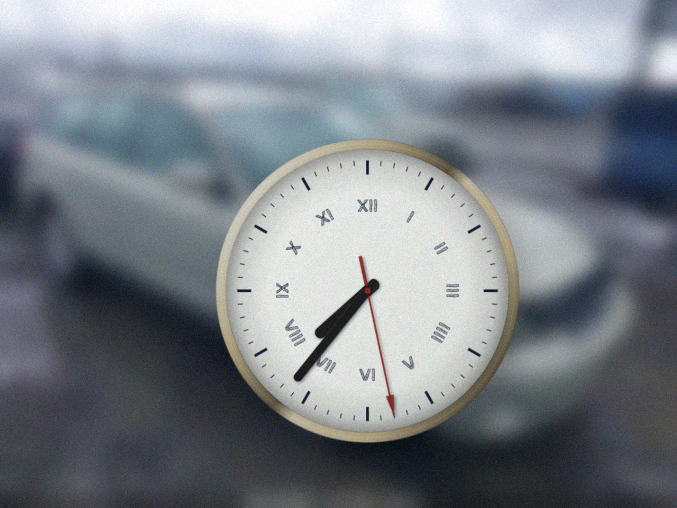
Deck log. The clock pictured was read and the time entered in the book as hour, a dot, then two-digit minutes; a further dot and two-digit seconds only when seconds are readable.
7.36.28
